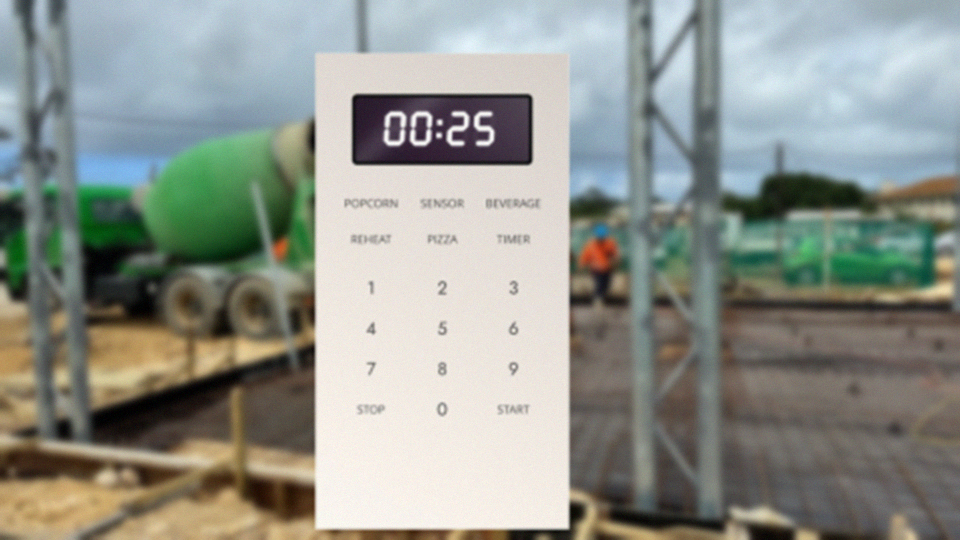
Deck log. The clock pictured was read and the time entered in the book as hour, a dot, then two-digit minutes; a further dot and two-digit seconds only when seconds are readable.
0.25
